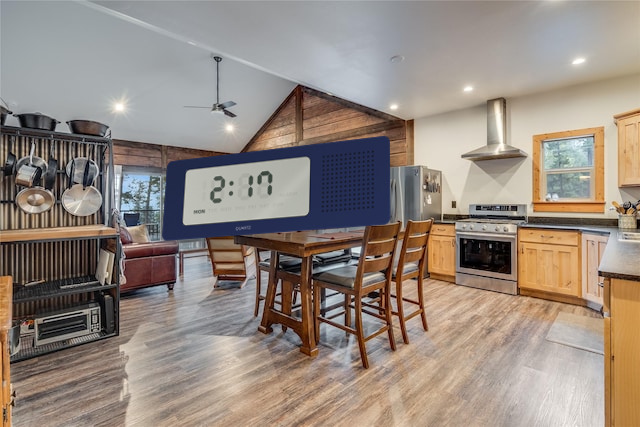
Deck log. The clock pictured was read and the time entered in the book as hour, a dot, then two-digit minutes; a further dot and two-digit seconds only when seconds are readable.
2.17
